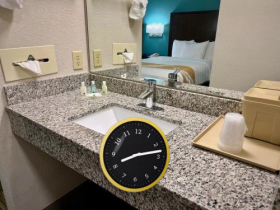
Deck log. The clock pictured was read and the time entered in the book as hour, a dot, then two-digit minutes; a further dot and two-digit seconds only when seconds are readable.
8.13
